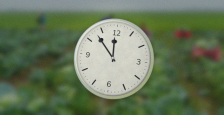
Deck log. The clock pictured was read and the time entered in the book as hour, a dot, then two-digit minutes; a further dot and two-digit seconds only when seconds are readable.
11.53
